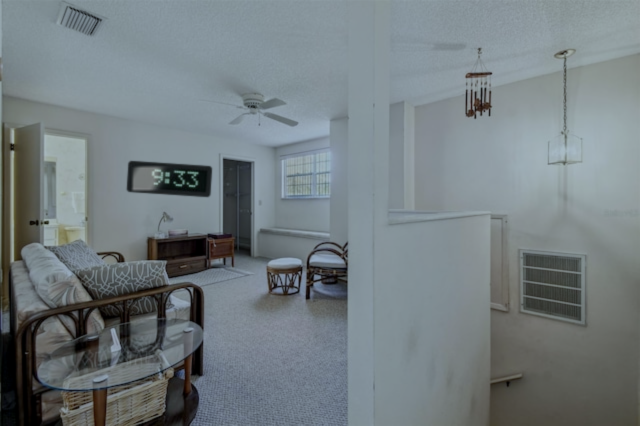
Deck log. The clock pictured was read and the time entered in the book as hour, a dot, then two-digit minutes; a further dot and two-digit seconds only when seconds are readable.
9.33
